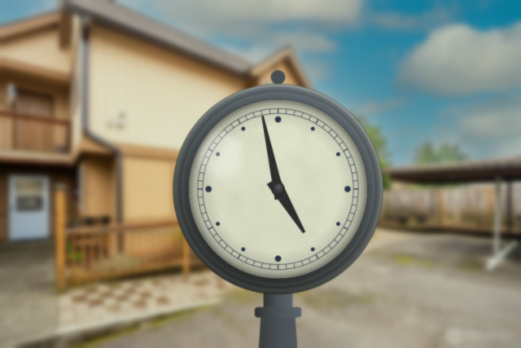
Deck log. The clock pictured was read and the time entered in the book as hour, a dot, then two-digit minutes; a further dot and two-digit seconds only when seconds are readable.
4.58
